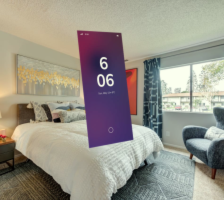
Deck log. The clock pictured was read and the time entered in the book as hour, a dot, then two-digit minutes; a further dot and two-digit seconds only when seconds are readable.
6.06
